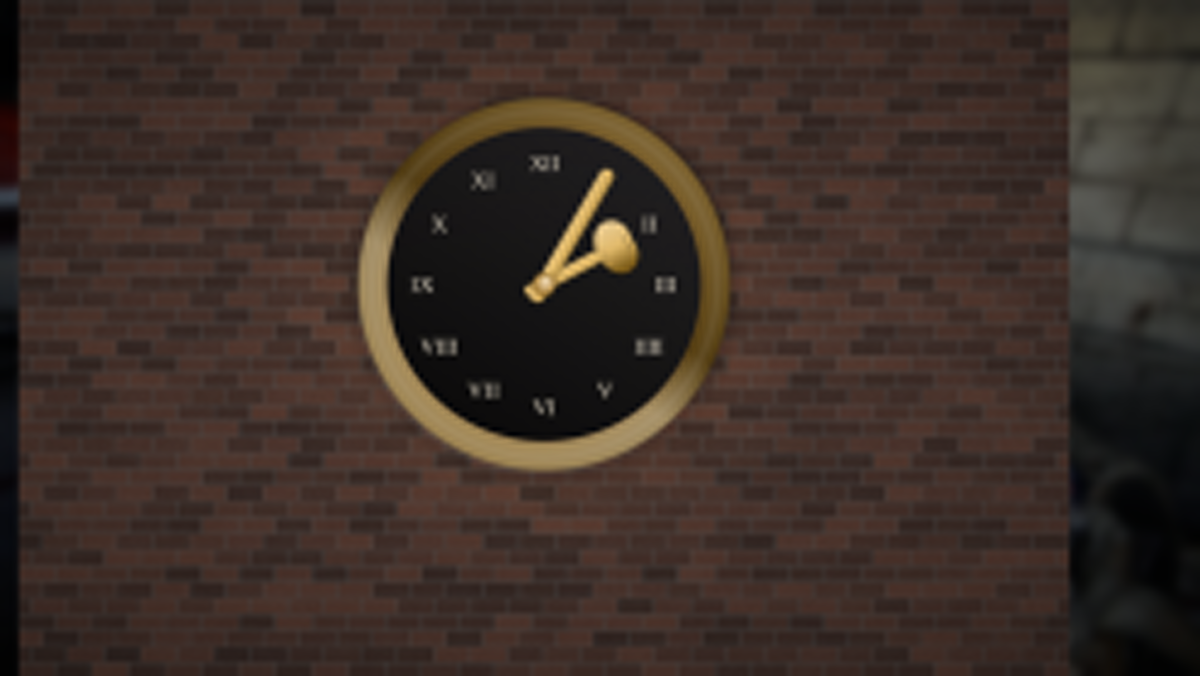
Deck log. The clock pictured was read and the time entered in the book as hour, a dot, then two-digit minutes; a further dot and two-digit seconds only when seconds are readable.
2.05
